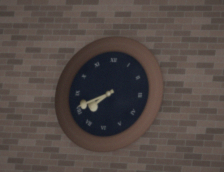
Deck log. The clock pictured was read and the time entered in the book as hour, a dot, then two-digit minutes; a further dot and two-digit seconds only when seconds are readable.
7.41
